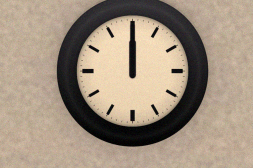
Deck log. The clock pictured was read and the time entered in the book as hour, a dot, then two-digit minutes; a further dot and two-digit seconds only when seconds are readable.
12.00
